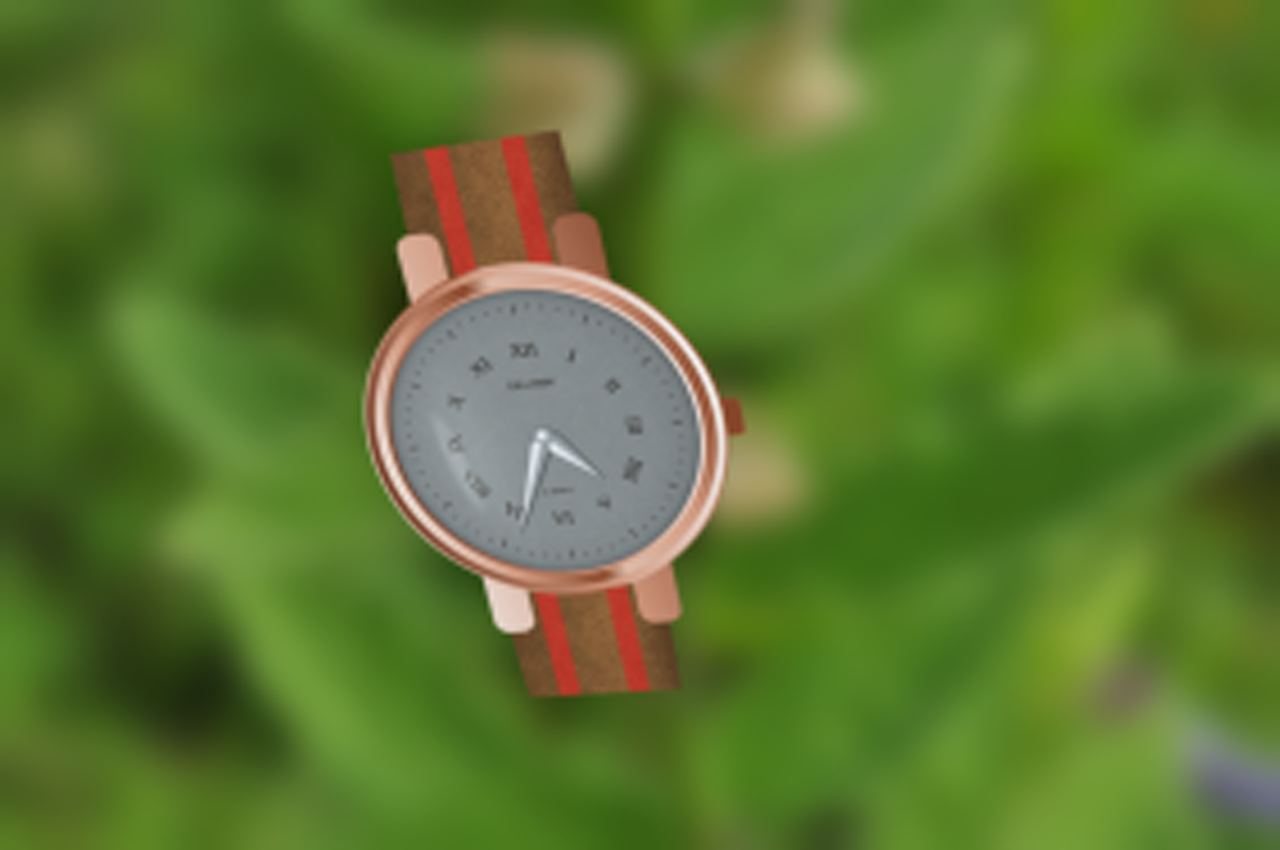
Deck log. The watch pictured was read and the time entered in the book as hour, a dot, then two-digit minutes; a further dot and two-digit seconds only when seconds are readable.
4.34
